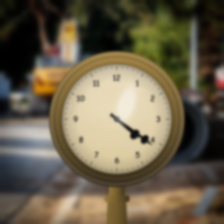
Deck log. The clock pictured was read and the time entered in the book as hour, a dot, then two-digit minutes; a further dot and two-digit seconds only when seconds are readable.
4.21
